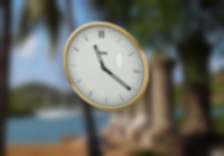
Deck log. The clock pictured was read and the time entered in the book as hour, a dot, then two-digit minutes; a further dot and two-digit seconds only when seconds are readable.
11.21
